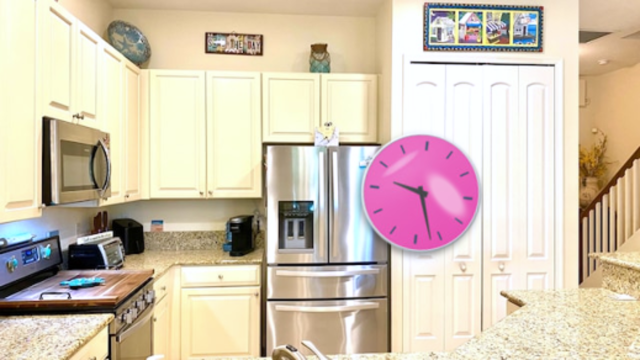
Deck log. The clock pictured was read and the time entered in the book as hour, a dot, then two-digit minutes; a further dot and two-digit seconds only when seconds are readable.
9.27
